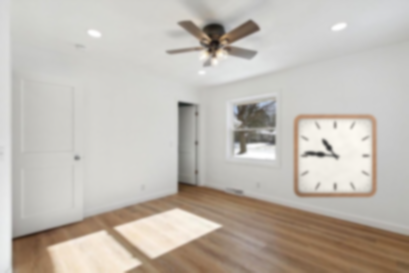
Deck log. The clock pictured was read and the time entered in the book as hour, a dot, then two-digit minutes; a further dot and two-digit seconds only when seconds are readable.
10.46
